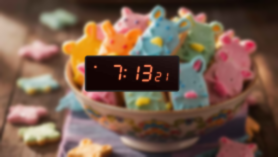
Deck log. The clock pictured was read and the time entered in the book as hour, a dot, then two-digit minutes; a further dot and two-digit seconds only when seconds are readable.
7.13.21
